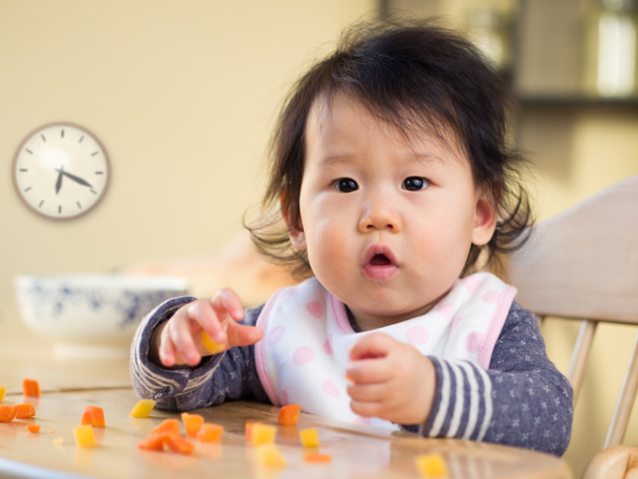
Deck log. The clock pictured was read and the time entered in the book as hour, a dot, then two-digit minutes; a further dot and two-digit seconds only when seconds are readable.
6.19
